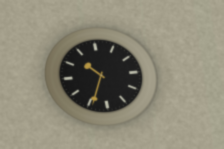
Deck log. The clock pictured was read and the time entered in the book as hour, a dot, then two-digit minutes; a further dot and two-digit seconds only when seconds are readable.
10.34
